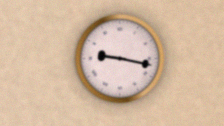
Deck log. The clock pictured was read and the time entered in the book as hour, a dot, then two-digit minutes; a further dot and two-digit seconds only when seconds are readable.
9.17
